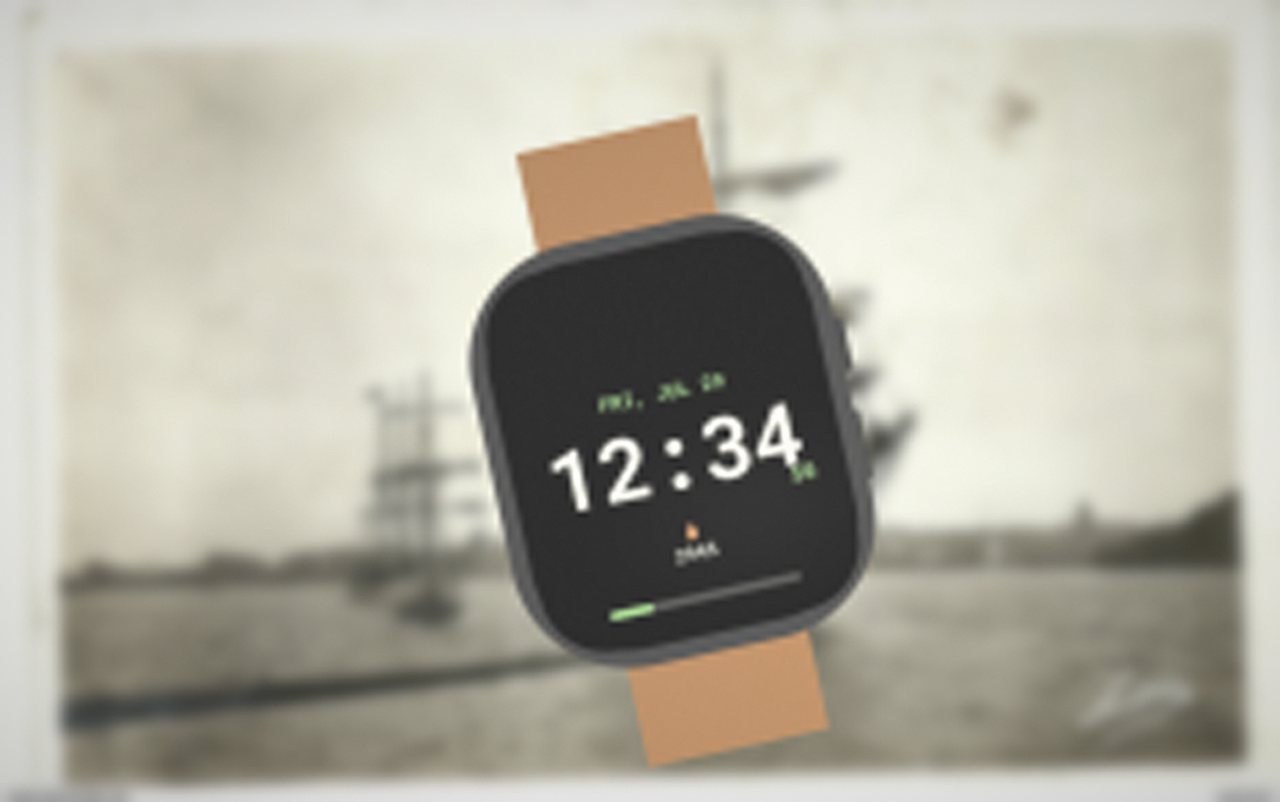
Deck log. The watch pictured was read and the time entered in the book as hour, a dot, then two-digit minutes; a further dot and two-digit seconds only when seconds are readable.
12.34
